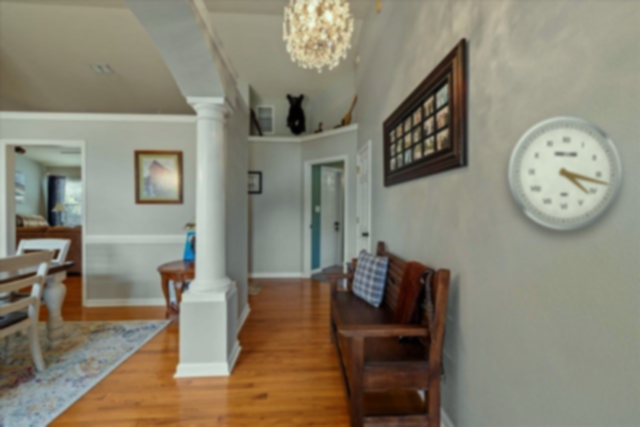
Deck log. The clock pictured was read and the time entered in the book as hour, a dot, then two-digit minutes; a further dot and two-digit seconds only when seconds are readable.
4.17
